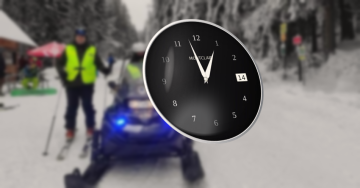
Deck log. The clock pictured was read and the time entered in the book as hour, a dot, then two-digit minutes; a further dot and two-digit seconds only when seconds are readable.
12.58
